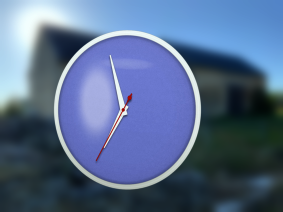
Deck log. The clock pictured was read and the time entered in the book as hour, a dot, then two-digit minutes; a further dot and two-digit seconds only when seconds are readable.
6.57.35
